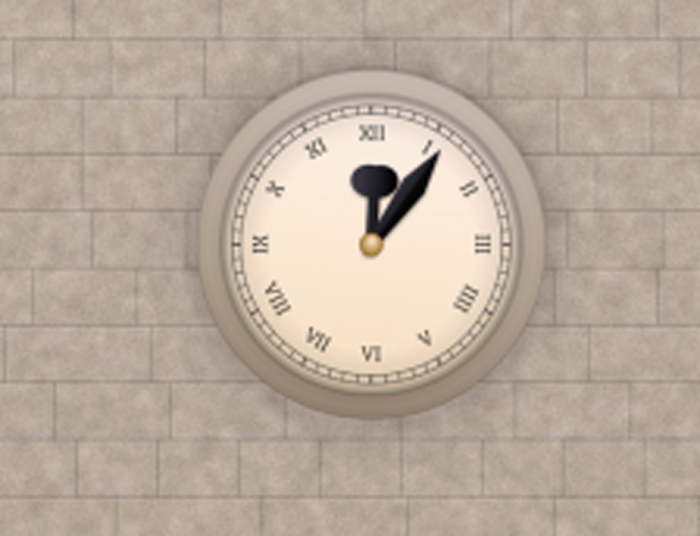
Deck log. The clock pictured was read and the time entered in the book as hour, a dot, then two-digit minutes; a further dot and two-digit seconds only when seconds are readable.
12.06
